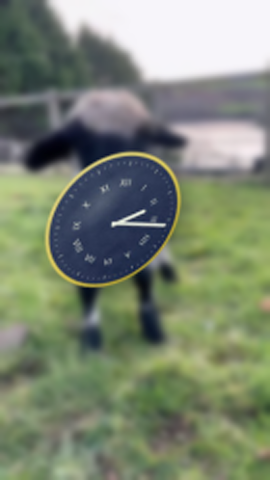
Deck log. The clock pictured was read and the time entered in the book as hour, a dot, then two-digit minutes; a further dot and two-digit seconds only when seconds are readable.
2.16
